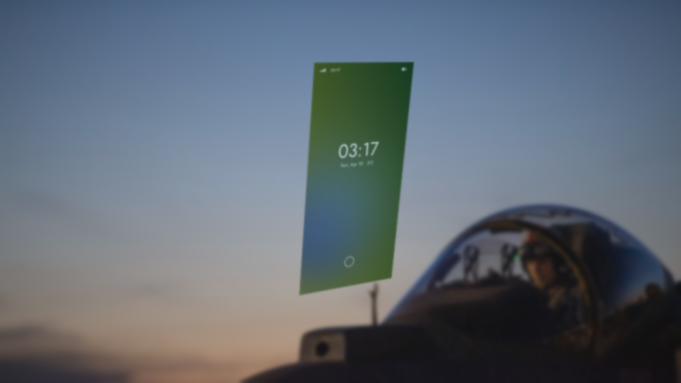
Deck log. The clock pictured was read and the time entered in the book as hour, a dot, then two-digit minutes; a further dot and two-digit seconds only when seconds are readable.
3.17
